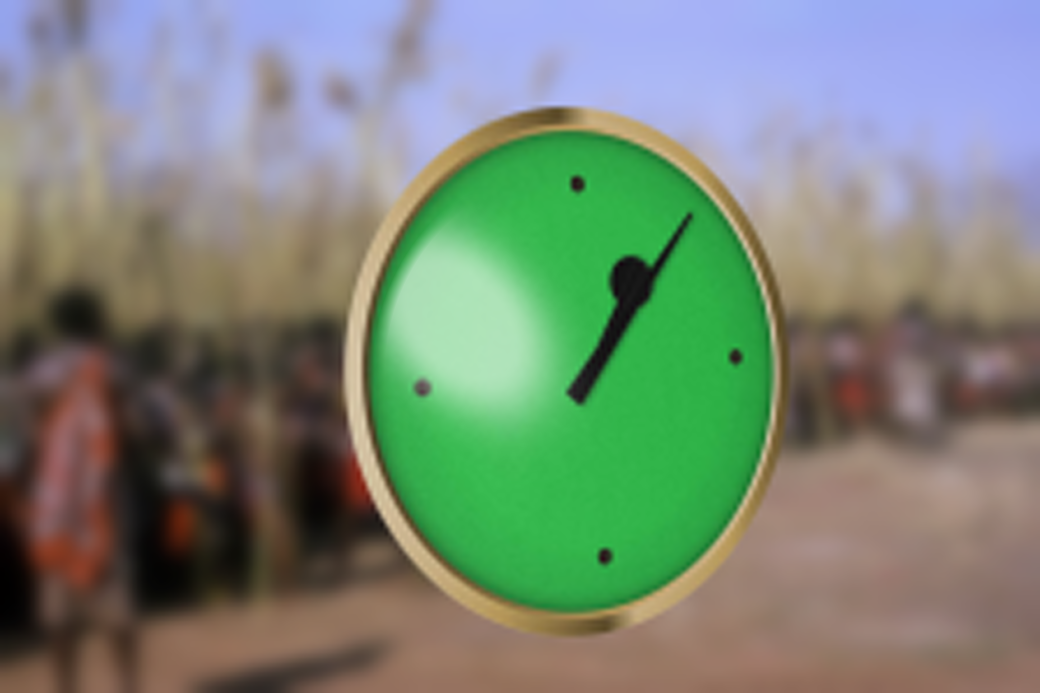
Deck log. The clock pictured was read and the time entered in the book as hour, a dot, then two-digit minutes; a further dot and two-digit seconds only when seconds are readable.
1.07
